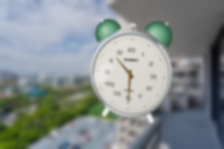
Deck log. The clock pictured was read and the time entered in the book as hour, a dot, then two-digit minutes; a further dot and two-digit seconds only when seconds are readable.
10.30
